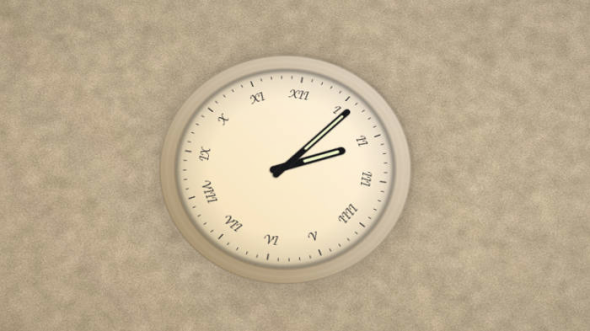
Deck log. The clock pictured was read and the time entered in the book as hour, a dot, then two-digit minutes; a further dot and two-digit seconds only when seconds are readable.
2.06
